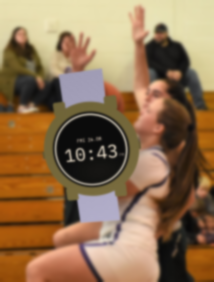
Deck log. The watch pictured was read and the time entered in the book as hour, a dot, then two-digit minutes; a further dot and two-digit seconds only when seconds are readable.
10.43
